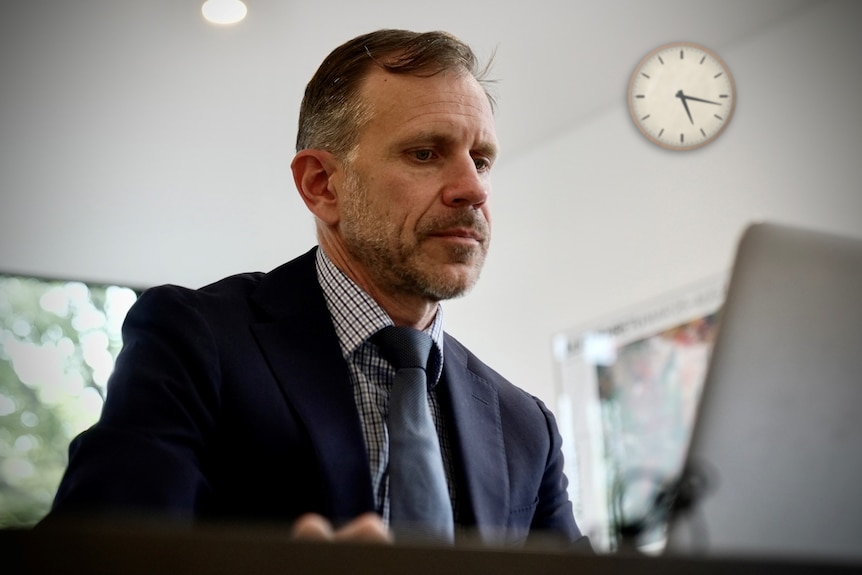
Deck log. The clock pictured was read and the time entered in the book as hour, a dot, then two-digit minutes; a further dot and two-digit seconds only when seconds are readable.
5.17
